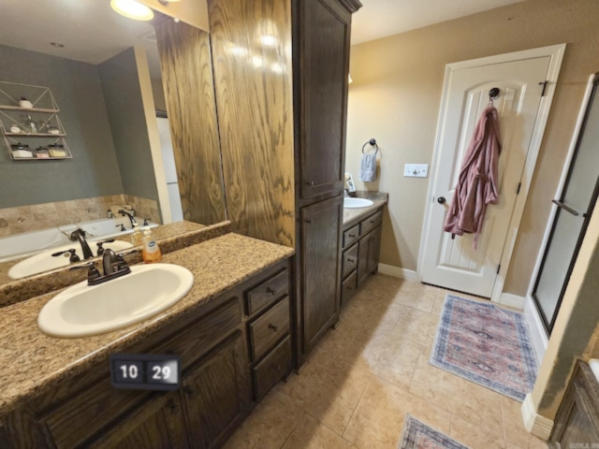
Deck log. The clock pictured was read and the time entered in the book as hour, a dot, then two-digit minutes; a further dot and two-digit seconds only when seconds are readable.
10.29
